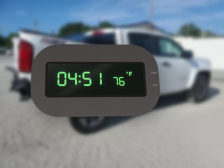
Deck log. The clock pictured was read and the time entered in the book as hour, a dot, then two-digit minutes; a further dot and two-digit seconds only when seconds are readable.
4.51
